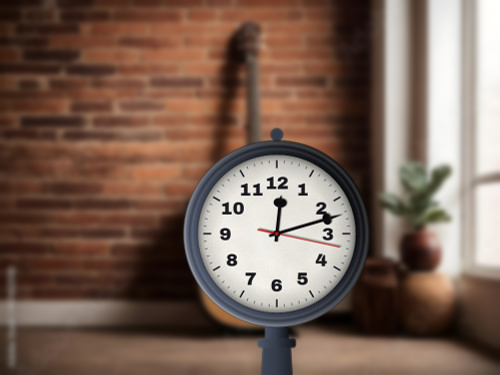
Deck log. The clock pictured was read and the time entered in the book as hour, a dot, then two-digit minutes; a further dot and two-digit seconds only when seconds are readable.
12.12.17
